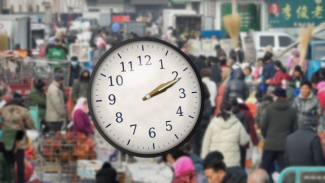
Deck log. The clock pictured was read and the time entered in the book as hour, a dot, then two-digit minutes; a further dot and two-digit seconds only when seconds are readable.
2.11
